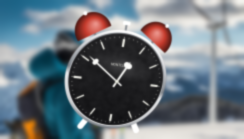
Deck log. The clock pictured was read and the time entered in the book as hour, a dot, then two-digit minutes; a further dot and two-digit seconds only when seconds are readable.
12.51
